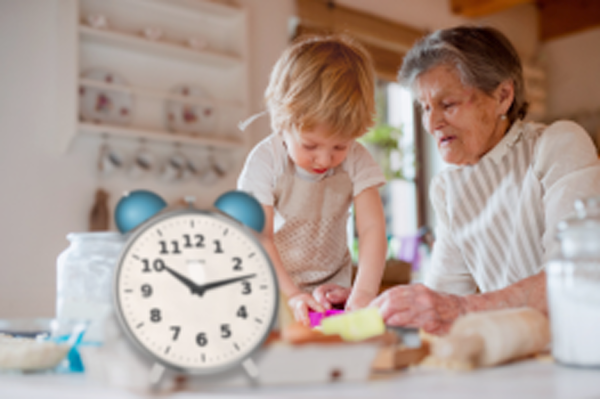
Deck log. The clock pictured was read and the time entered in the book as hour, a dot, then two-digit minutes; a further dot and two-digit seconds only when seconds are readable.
10.13
